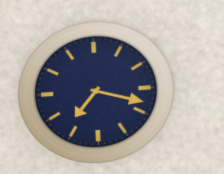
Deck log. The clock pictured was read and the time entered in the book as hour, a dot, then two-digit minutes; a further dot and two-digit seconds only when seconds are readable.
7.18
